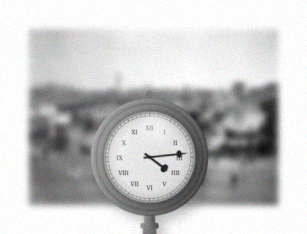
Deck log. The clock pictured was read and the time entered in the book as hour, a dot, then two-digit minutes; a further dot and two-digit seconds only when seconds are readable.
4.14
